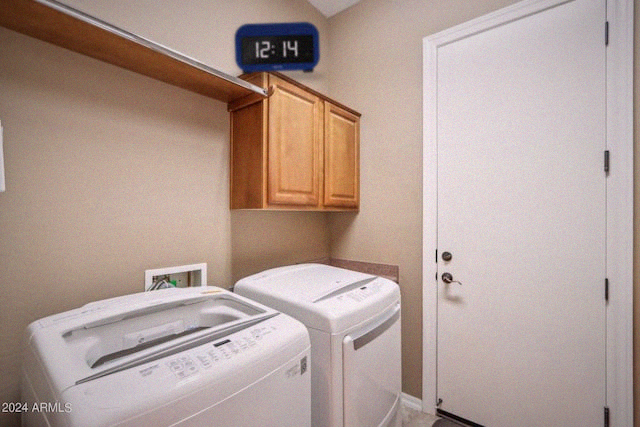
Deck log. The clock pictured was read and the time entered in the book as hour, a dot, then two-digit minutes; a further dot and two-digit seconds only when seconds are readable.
12.14
